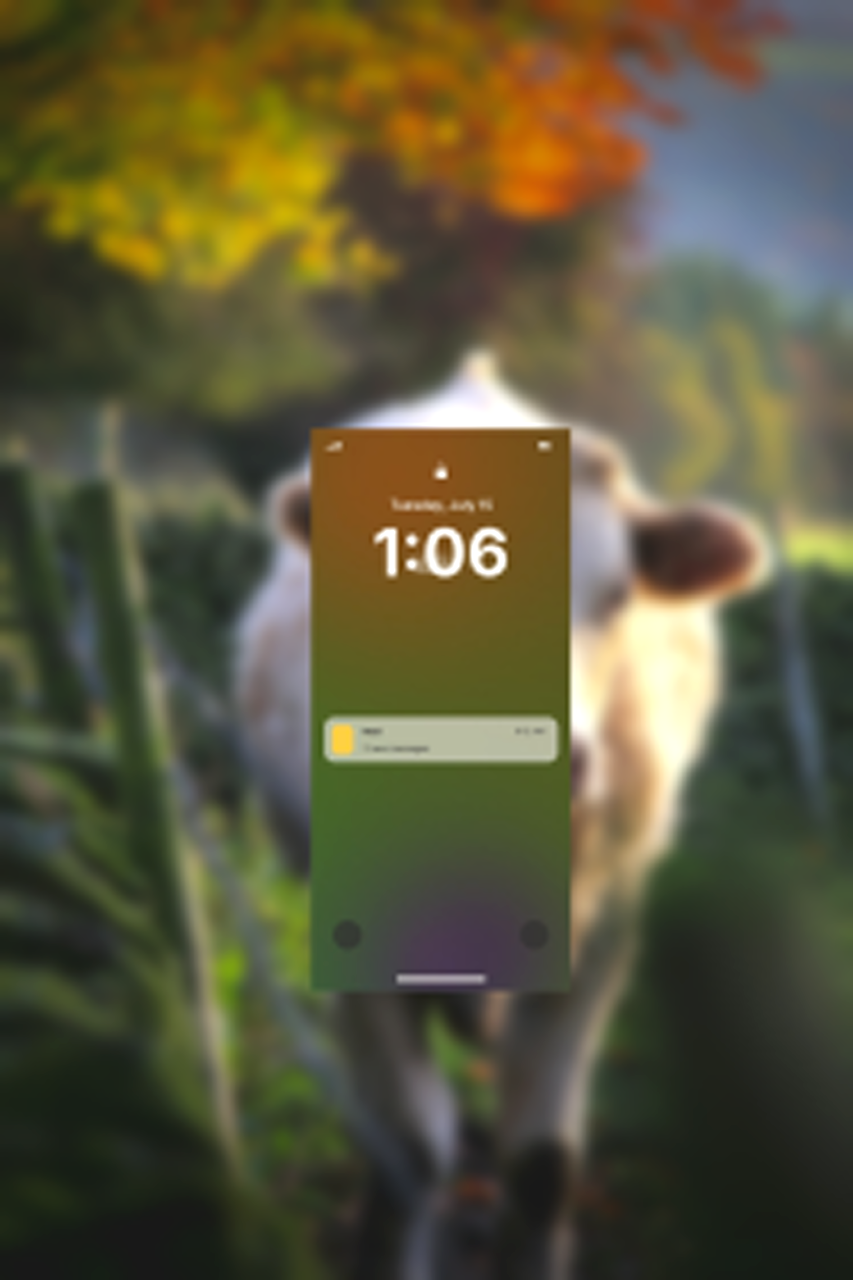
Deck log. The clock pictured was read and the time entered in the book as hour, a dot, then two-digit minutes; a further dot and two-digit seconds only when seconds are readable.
1.06
